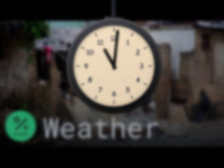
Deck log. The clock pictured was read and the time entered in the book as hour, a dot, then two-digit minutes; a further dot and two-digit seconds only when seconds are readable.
11.01
